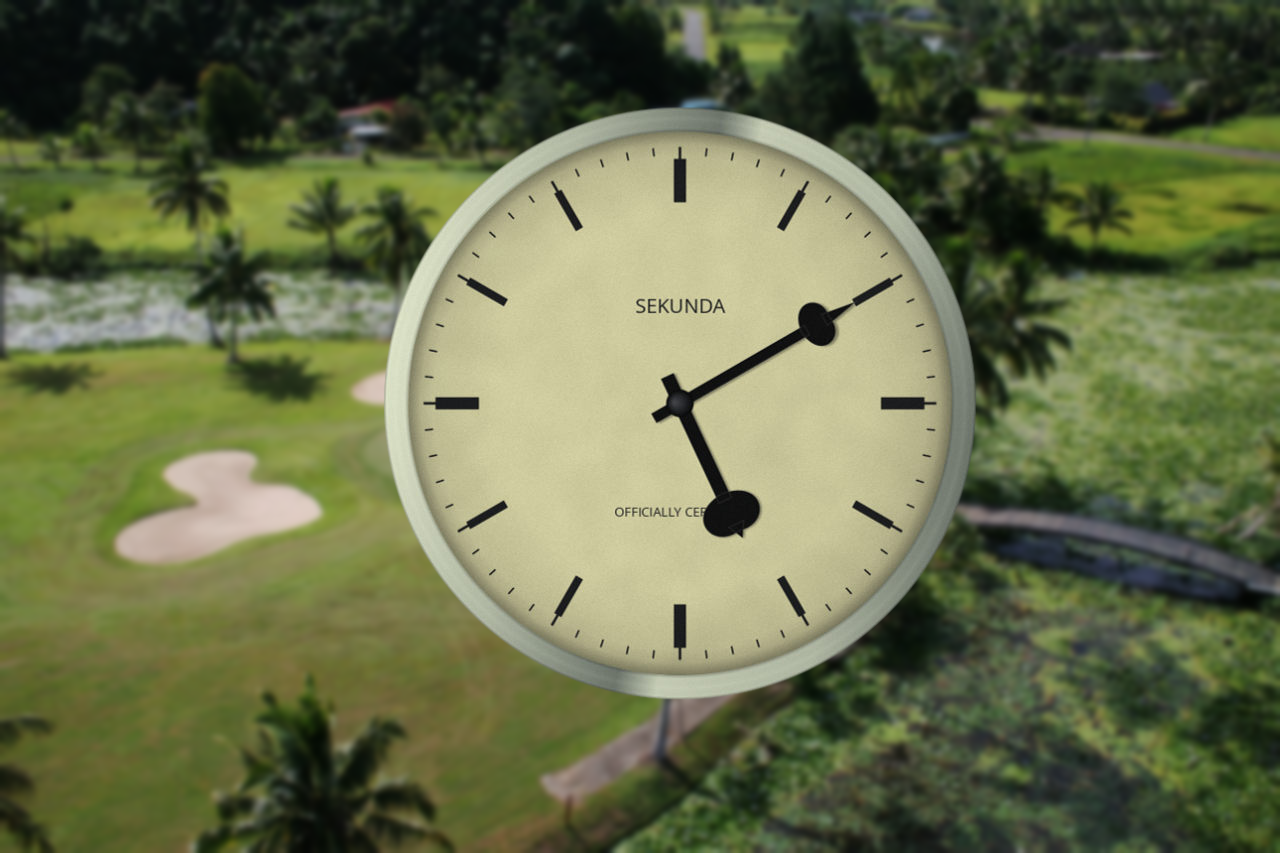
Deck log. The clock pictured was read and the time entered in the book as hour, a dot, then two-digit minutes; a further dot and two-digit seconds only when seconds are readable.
5.10
